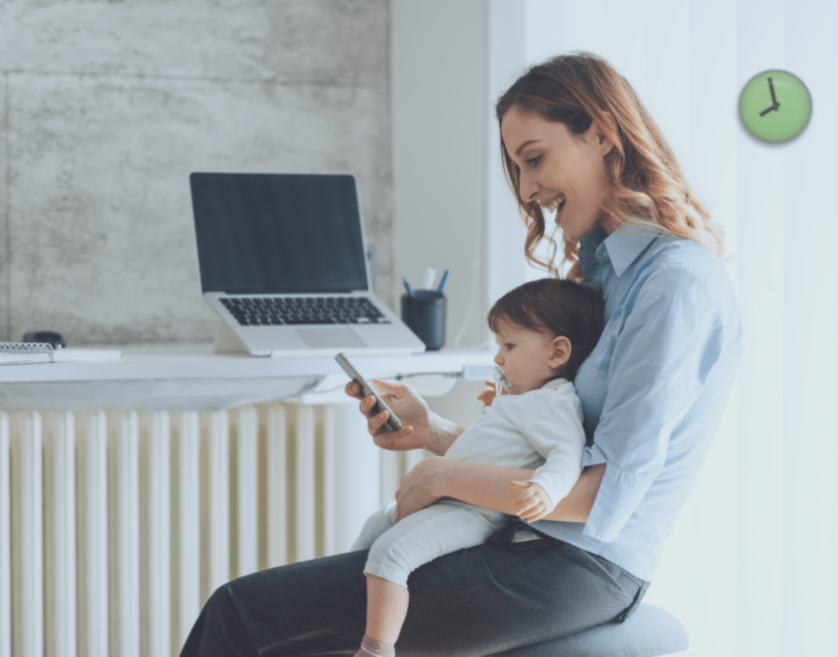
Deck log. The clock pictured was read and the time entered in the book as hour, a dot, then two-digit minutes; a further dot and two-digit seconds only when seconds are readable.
7.58
